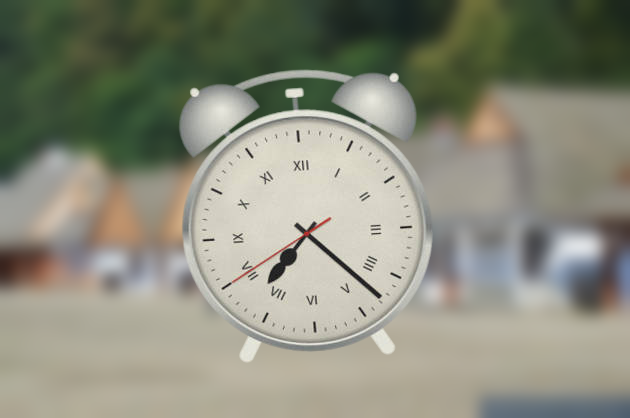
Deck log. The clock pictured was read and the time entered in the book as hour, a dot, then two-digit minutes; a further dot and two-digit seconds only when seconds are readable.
7.22.40
